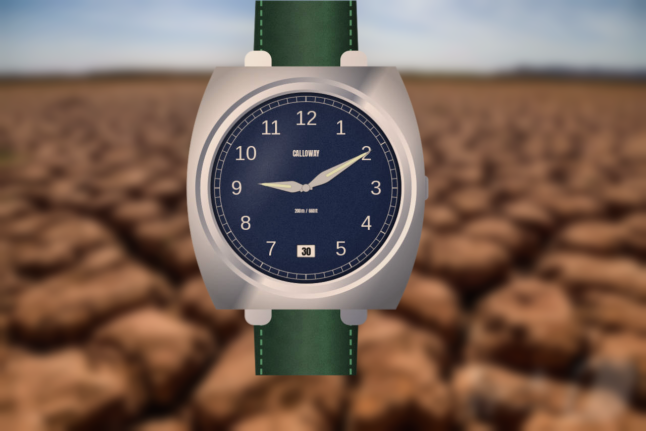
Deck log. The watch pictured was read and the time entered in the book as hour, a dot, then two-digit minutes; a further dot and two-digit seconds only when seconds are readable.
9.10
